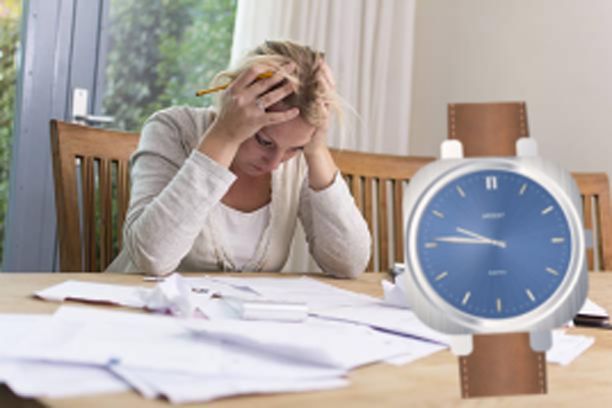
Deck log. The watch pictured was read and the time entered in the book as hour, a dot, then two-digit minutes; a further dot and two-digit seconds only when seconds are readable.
9.46
